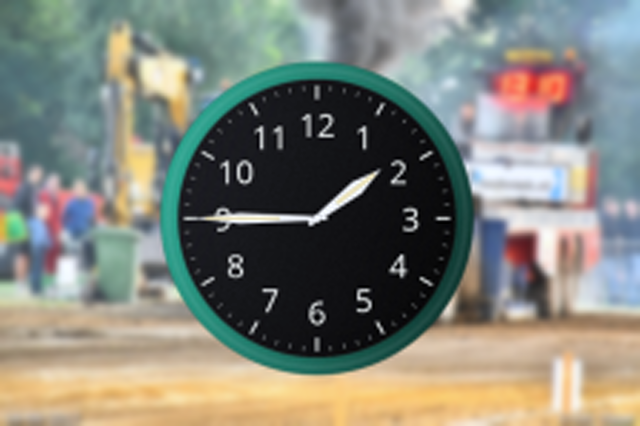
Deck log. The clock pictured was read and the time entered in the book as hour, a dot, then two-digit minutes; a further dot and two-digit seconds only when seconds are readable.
1.45
